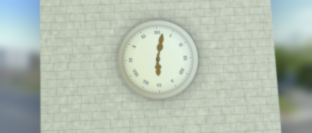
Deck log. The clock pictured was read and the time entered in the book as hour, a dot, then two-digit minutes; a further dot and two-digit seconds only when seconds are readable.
6.02
